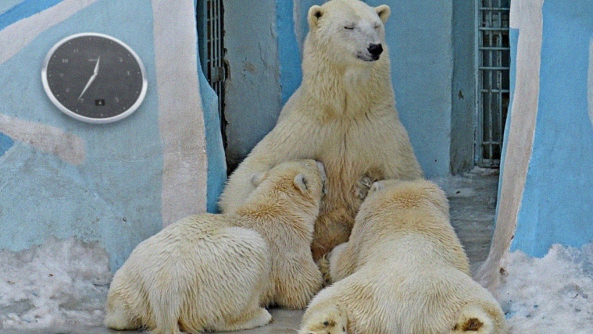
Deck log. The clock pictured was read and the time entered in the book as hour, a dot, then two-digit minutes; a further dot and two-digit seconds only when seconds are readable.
12.36
